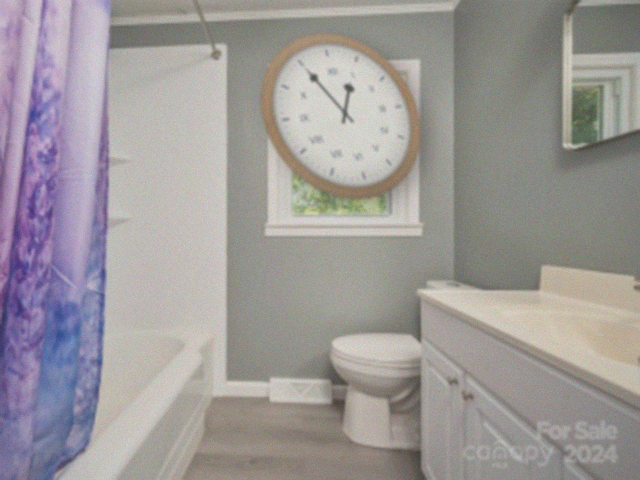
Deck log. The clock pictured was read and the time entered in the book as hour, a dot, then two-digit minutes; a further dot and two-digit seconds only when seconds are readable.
12.55
